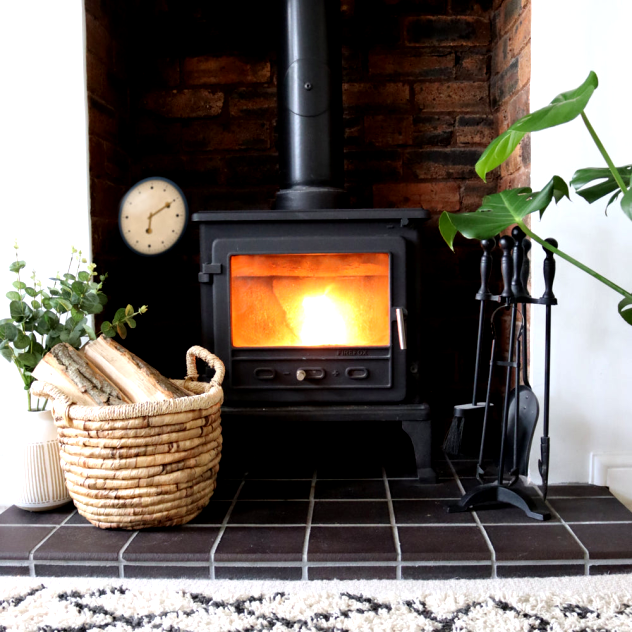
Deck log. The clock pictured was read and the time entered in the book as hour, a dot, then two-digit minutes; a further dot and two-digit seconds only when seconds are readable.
6.10
